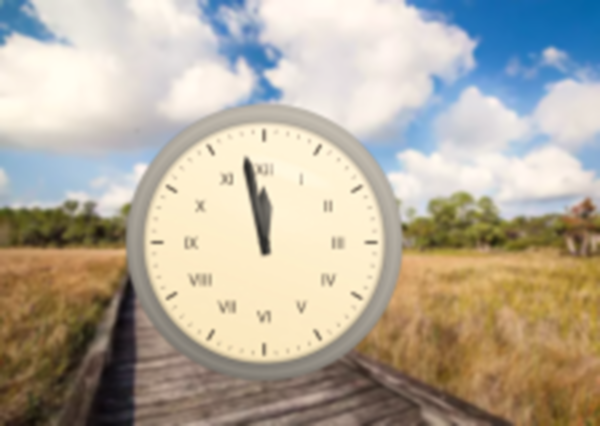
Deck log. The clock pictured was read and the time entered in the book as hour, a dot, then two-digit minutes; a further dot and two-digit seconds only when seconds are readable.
11.58
